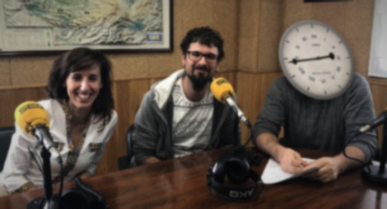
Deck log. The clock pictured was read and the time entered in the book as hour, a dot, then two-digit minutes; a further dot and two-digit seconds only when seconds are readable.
2.44
